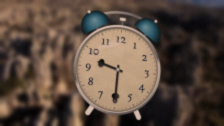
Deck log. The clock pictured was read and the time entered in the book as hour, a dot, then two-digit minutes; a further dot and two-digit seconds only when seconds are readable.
9.30
